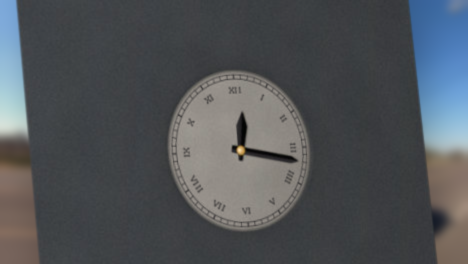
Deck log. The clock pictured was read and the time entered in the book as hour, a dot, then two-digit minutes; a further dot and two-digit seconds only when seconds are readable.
12.17
